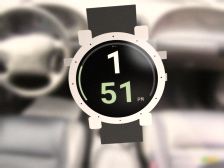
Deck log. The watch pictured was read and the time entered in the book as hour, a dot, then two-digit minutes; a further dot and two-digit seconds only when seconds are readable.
1.51
